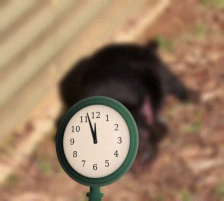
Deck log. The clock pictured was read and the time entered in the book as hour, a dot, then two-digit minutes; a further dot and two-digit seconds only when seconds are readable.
11.57
